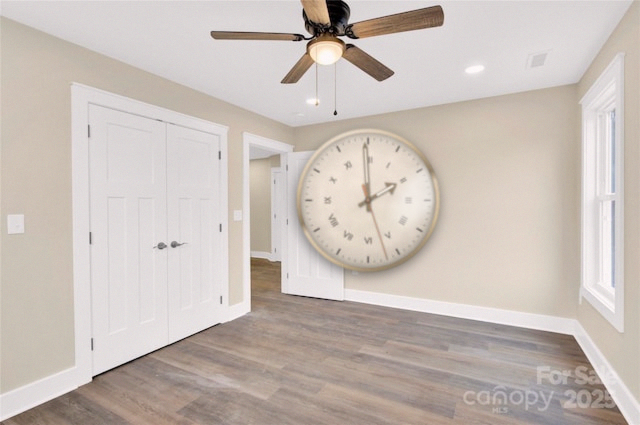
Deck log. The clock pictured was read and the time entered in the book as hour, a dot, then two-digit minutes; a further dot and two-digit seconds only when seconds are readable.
1.59.27
